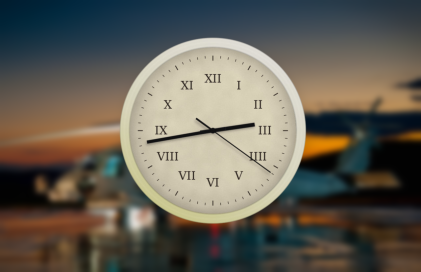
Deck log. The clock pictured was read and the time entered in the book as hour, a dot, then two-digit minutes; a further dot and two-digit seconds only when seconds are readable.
2.43.21
